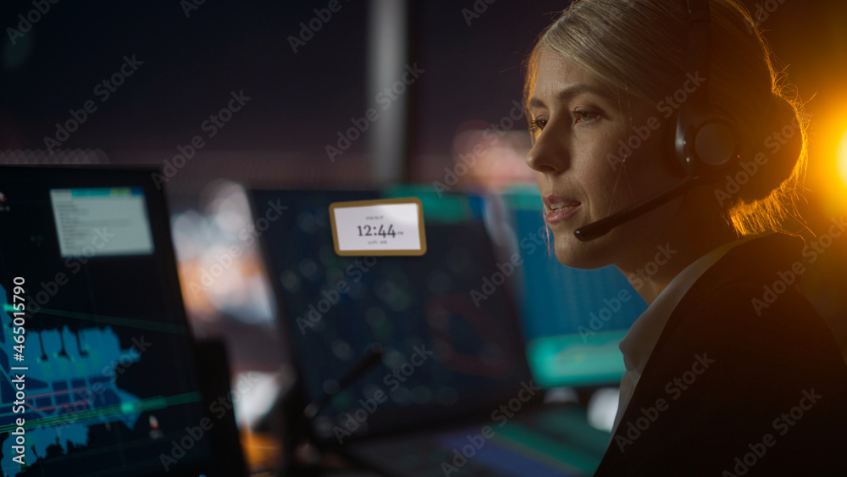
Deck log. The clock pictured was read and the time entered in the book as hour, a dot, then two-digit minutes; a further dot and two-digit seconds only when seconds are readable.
12.44
